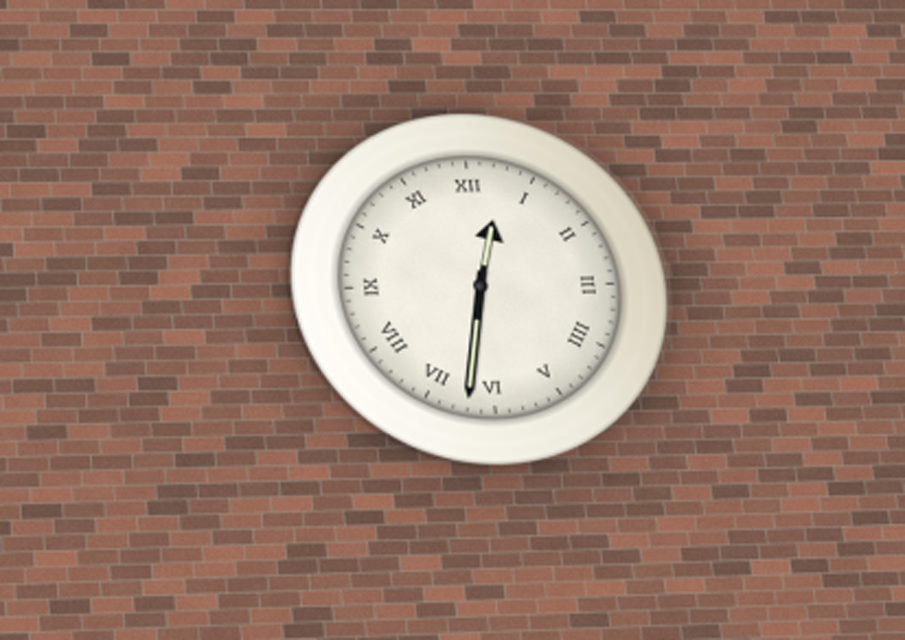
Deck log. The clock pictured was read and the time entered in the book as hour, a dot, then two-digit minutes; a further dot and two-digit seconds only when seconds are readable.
12.32
